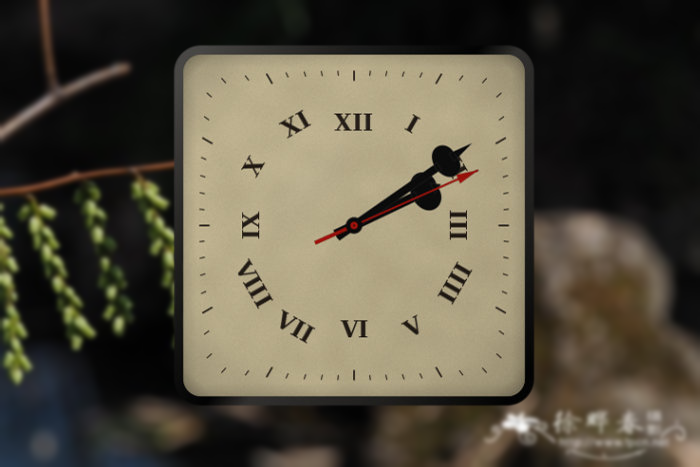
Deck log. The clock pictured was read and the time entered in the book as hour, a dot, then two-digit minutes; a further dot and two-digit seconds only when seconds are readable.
2.09.11
